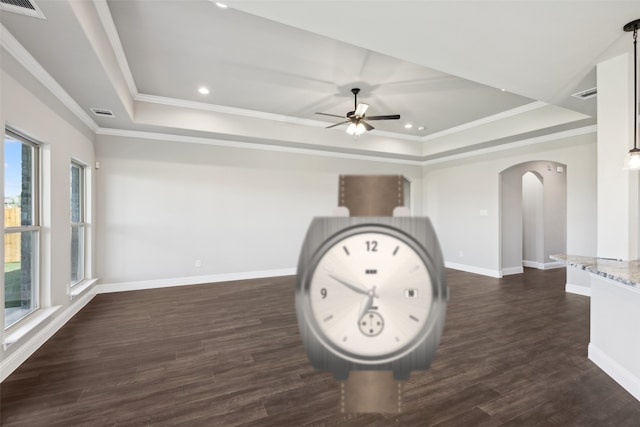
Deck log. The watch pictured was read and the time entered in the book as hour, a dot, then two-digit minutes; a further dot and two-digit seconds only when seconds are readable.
6.49
